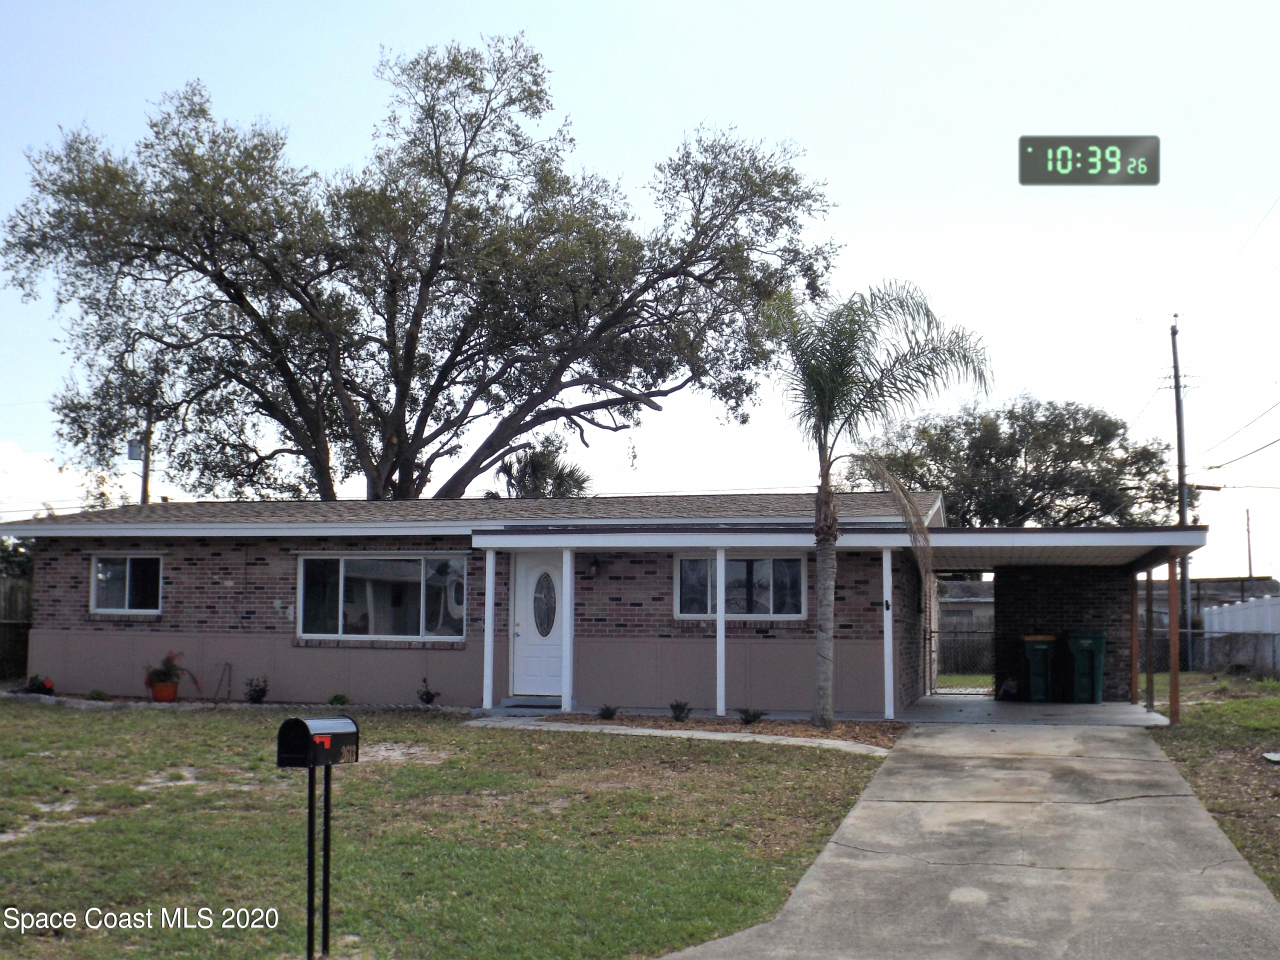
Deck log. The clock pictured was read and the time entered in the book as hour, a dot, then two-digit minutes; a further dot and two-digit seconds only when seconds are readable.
10.39.26
